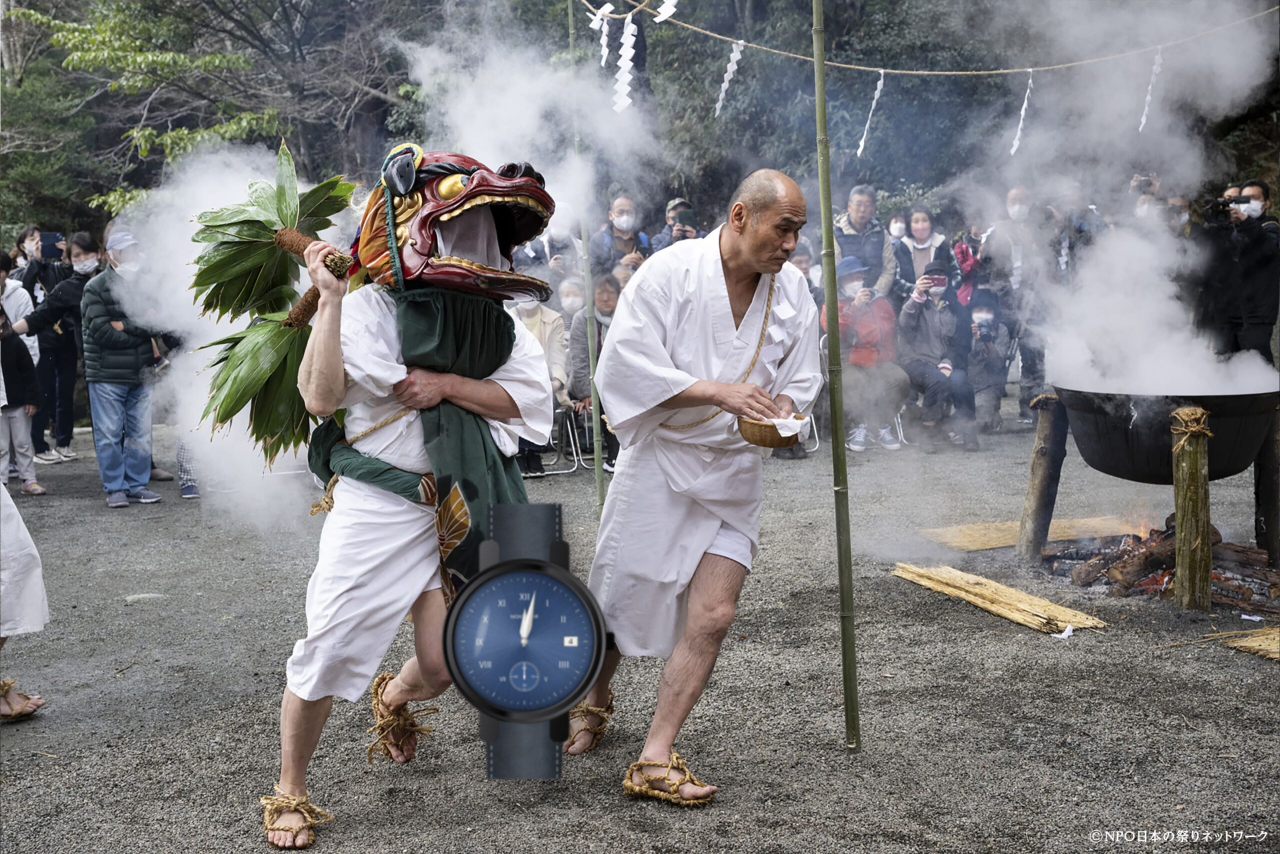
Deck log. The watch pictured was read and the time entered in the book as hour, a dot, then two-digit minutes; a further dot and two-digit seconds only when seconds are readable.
12.02
